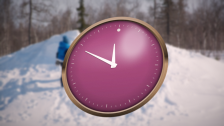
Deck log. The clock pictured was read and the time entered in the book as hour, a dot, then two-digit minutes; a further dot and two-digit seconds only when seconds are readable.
11.49
